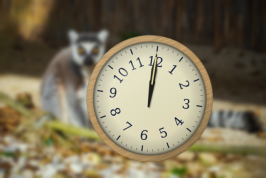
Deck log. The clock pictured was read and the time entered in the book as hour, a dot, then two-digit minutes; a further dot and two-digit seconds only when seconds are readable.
12.00
